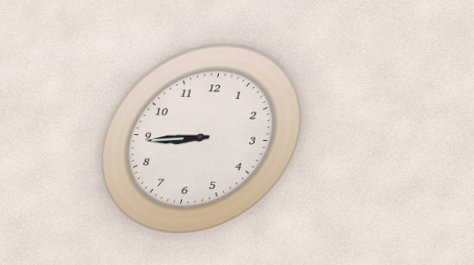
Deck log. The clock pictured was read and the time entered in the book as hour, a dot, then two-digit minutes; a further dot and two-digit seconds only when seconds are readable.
8.44
